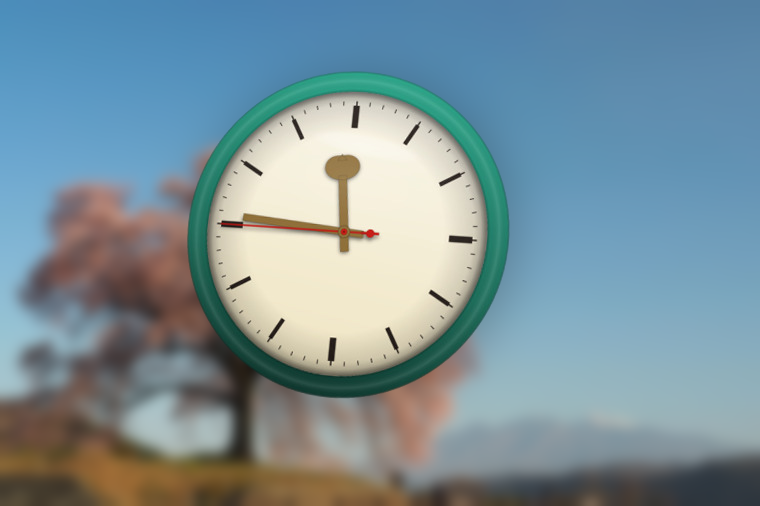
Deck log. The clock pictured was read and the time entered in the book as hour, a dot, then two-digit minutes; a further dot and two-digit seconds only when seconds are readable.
11.45.45
